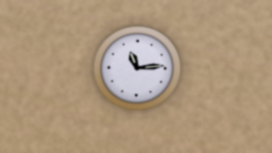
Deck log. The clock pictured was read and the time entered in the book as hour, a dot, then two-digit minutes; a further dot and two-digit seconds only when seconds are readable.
11.14
